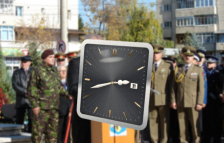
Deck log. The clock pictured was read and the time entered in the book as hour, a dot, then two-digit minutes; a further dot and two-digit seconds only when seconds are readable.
2.42
